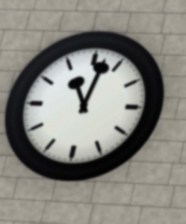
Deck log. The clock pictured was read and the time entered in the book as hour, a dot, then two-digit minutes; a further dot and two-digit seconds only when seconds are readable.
11.02
